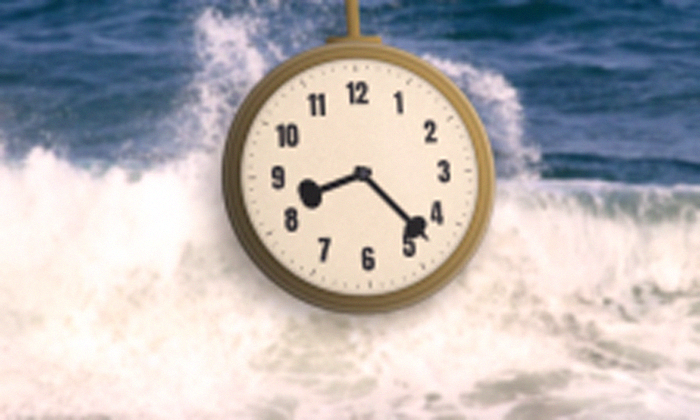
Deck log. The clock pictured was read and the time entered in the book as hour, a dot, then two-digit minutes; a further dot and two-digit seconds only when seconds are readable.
8.23
